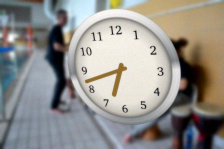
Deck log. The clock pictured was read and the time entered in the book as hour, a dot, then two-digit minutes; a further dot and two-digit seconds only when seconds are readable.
6.42
